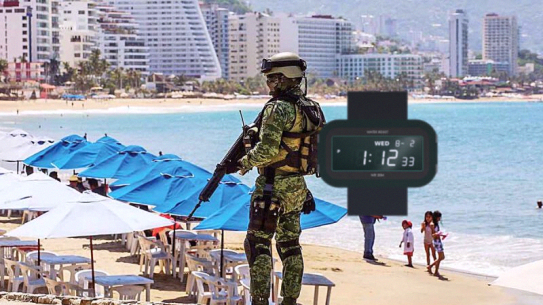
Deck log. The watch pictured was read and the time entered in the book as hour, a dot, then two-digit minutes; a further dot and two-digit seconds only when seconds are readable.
1.12
